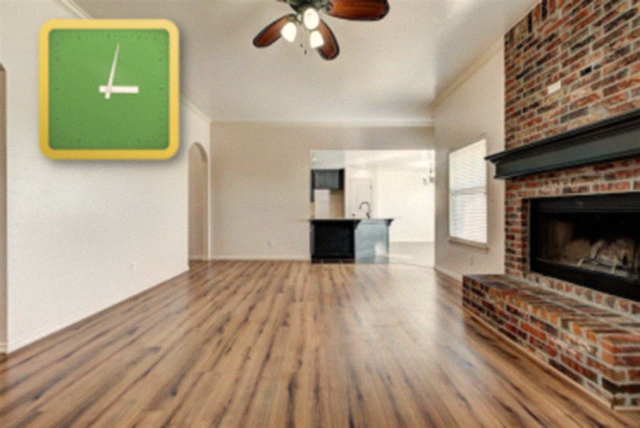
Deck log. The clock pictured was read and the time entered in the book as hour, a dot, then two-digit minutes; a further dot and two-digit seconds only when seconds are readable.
3.02
